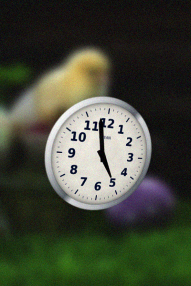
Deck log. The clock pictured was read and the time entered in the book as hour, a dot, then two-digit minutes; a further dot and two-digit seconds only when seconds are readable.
4.58
